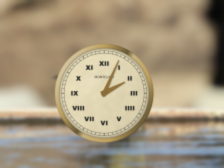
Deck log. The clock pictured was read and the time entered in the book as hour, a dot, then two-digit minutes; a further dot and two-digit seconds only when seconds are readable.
2.04
